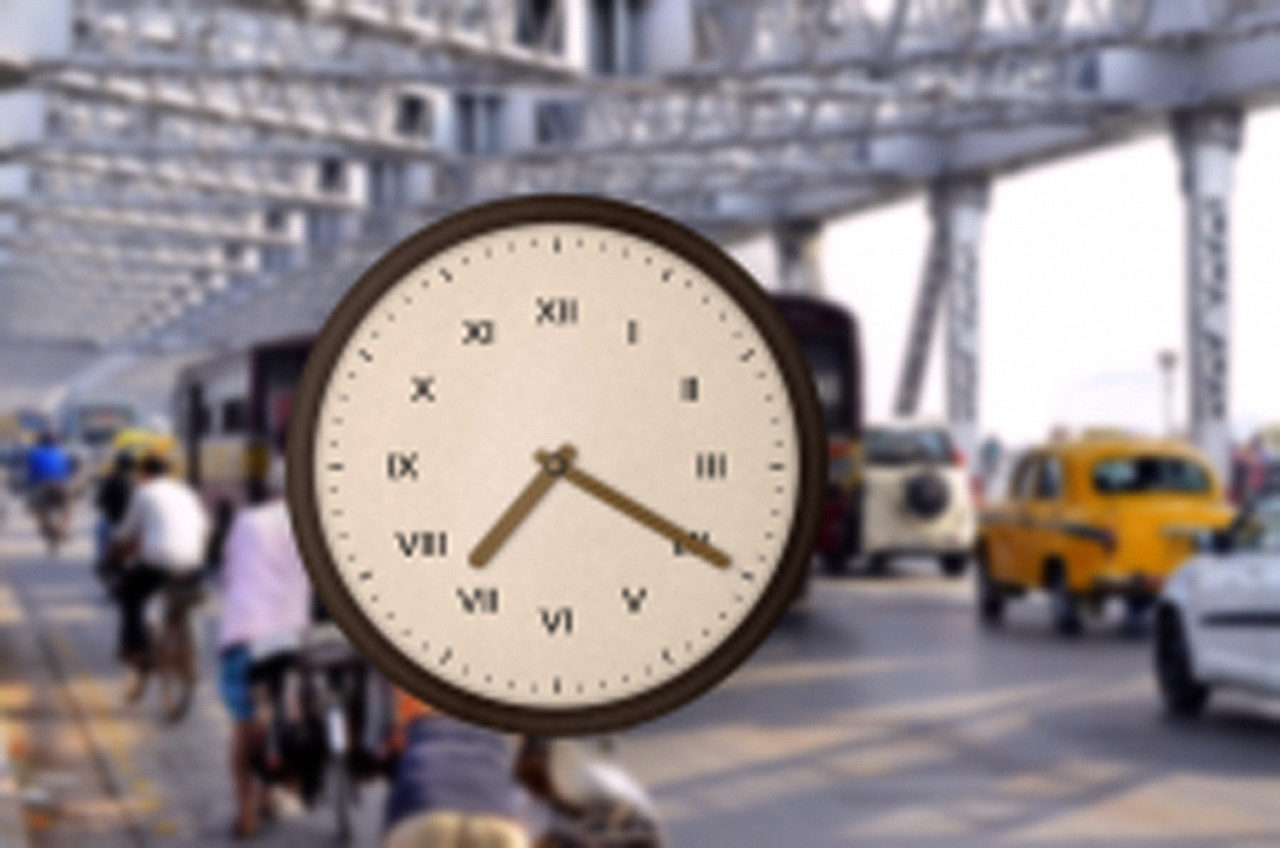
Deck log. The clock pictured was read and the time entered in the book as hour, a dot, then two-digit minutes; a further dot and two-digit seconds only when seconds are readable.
7.20
